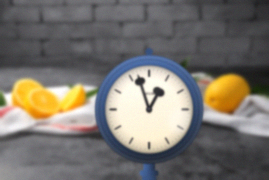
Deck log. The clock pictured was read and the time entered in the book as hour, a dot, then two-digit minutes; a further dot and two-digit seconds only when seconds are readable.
12.57
